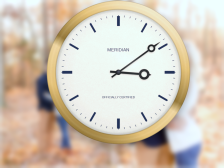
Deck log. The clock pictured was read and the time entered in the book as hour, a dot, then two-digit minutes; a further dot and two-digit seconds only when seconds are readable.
3.09
